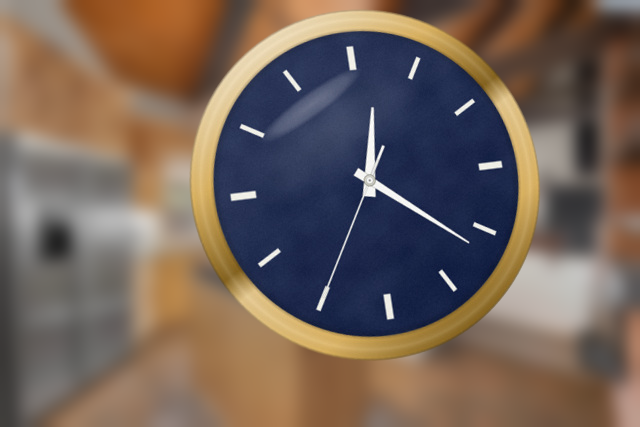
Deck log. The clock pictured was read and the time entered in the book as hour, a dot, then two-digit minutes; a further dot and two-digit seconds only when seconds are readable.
12.21.35
